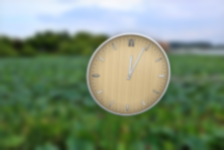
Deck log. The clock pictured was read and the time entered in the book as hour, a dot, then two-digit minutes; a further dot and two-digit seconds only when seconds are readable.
12.04
